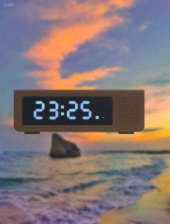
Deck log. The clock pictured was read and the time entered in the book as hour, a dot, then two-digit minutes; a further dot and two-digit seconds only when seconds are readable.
23.25
